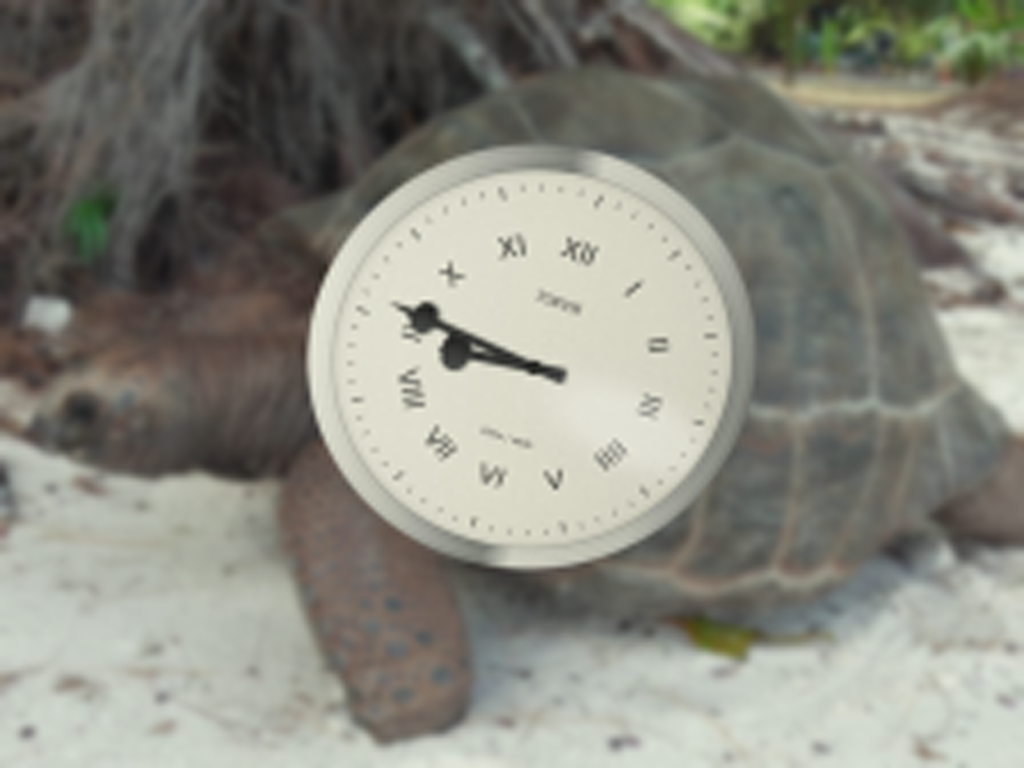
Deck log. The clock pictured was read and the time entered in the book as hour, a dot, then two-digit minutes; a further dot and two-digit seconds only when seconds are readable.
8.46
